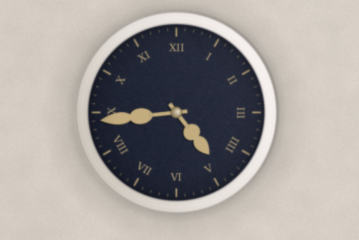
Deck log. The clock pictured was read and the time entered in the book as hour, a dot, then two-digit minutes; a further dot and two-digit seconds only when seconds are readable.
4.44
